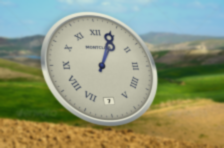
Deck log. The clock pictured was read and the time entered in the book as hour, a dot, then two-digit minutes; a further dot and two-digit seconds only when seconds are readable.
1.04
